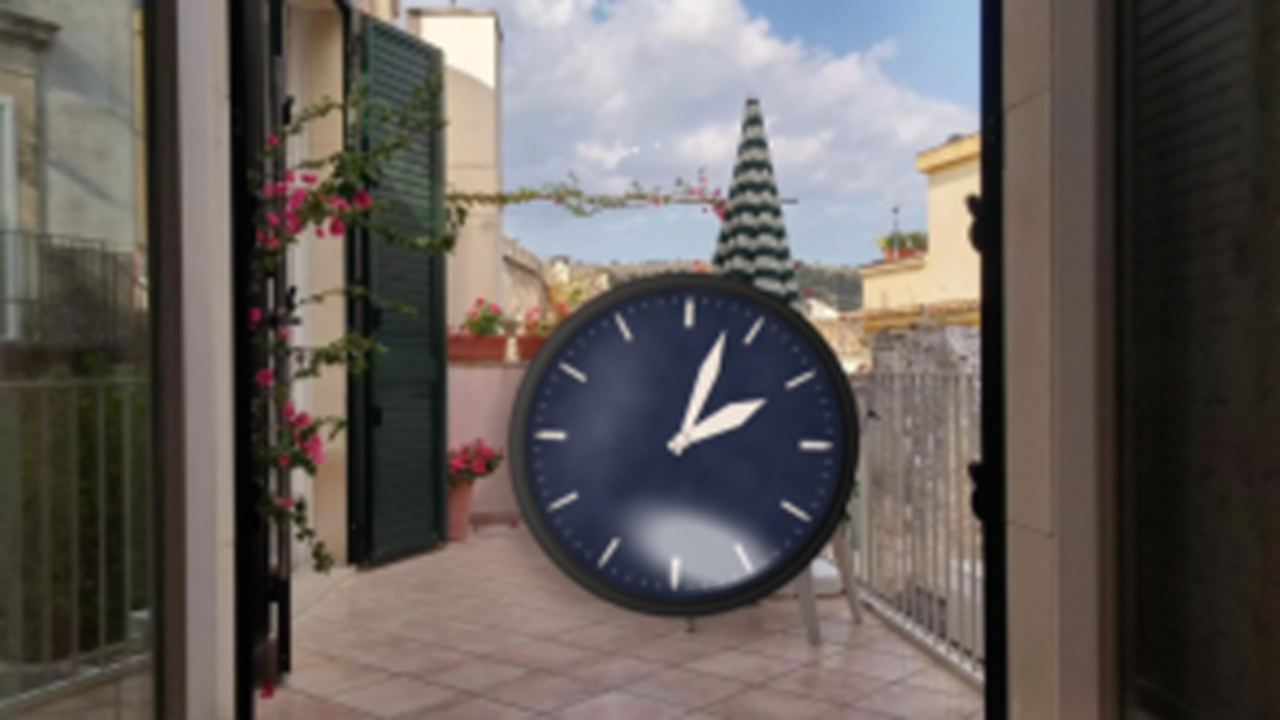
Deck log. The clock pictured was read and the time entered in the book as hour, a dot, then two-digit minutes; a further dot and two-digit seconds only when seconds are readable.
2.03
